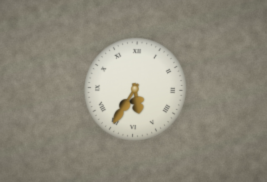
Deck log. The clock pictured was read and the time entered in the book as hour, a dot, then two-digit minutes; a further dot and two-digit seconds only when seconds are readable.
5.35
